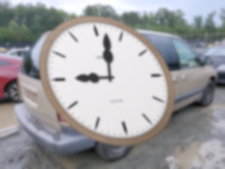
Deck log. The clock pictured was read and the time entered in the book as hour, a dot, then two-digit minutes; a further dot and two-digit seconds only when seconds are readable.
9.02
